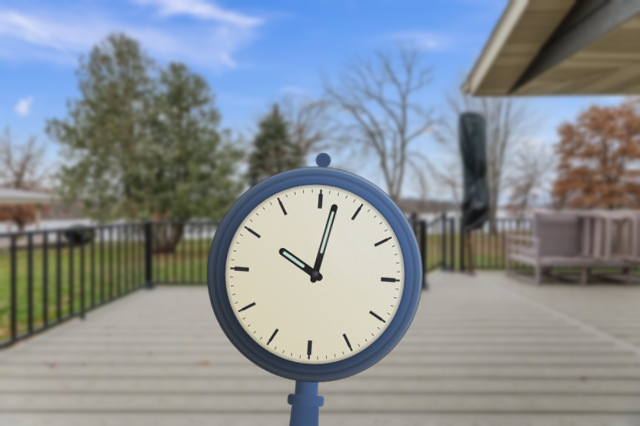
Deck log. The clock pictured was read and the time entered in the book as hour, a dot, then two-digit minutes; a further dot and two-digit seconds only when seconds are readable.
10.02
